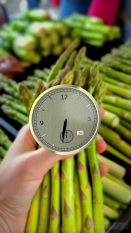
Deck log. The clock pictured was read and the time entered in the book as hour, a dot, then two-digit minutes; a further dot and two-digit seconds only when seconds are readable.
6.32
